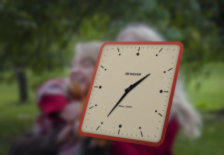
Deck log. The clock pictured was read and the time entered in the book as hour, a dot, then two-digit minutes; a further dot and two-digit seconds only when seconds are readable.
1.35
